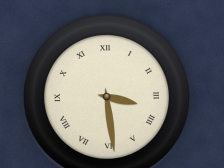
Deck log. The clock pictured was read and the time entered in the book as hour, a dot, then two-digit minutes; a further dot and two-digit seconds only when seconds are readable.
3.29
